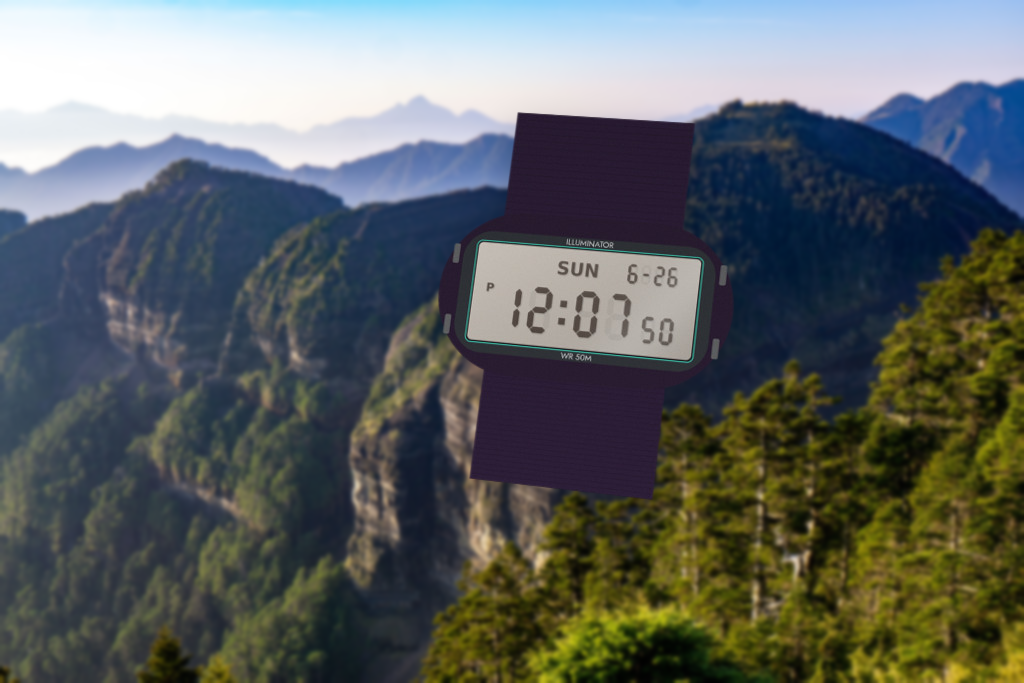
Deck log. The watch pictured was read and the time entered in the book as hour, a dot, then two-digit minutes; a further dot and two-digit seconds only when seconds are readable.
12.07.50
